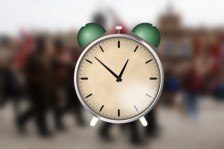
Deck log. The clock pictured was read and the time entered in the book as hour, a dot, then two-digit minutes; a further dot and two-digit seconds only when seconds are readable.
12.52
